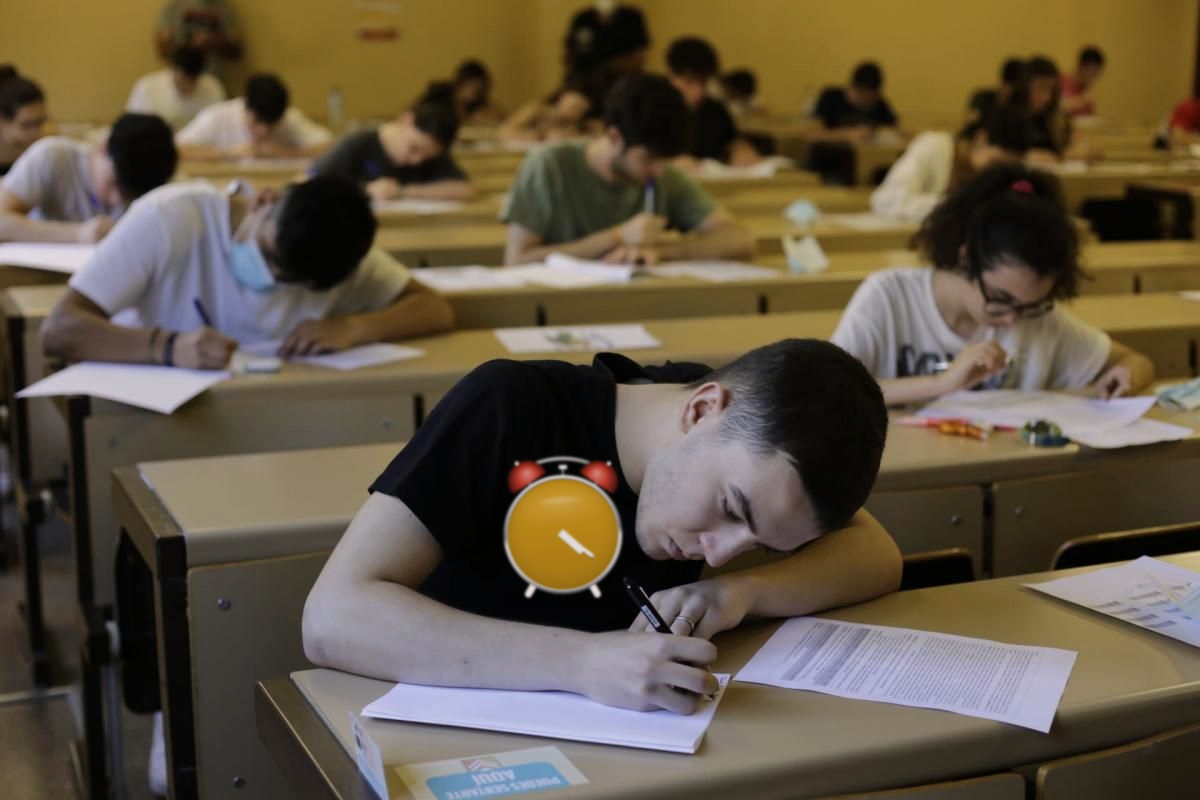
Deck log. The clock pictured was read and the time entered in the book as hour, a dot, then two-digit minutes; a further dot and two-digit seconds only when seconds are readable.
4.21
